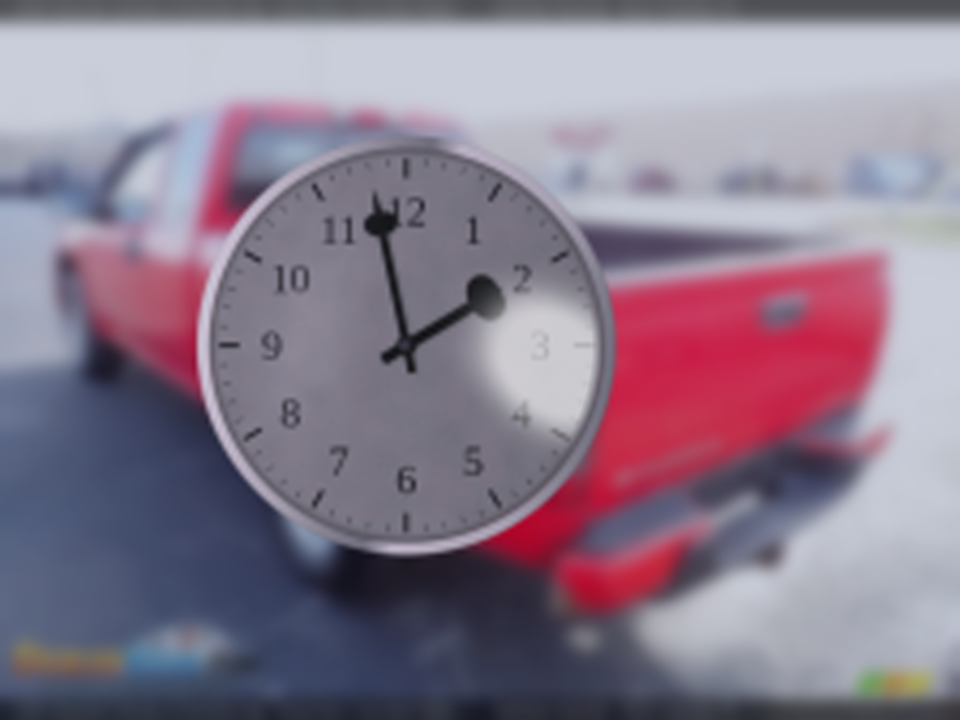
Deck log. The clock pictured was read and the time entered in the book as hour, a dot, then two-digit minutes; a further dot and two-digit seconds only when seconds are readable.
1.58
